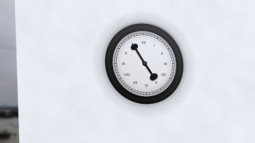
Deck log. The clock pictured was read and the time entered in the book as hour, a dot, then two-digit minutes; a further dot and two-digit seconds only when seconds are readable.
4.55
